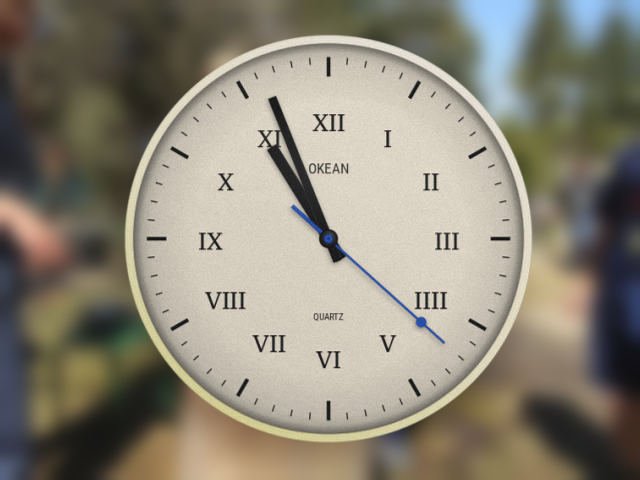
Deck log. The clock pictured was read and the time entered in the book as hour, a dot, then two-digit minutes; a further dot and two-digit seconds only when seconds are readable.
10.56.22
